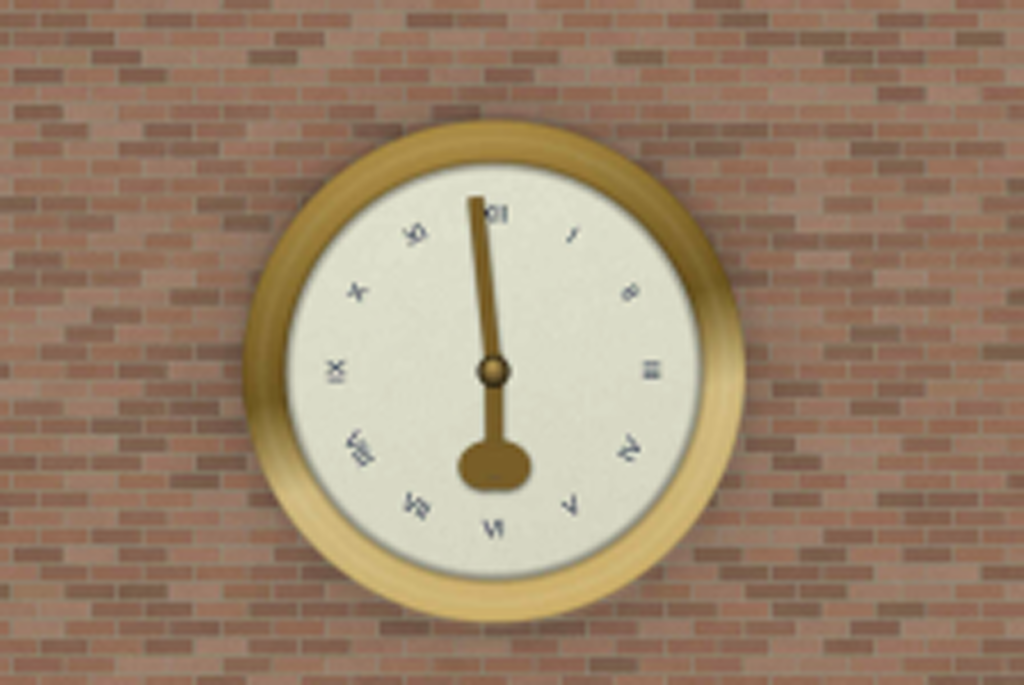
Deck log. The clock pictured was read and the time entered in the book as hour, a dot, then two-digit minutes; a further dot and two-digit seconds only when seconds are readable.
5.59
